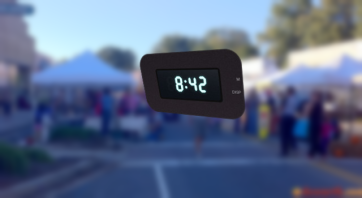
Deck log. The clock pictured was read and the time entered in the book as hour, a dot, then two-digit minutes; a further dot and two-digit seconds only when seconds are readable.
8.42
